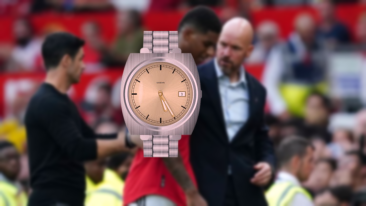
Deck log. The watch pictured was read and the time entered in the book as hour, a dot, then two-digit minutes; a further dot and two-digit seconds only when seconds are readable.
5.25
